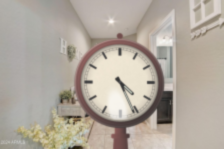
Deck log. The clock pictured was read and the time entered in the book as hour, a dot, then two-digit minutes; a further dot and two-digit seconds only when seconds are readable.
4.26
